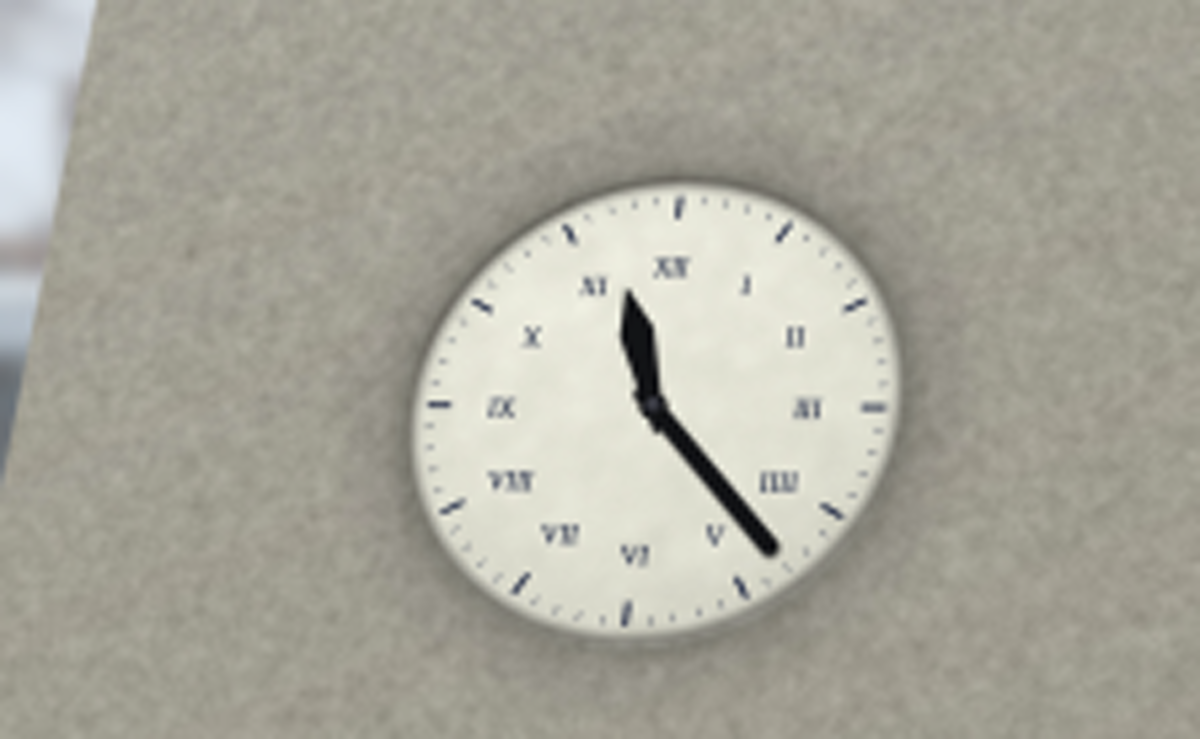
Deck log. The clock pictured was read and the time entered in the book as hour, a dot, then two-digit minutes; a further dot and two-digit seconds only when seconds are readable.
11.23
